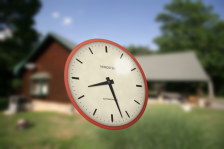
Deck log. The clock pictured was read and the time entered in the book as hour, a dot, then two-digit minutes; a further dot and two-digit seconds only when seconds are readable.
8.27
